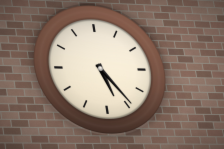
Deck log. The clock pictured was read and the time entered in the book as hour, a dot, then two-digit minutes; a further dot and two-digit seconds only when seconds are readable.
5.24
